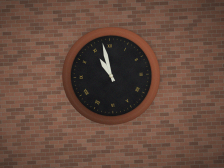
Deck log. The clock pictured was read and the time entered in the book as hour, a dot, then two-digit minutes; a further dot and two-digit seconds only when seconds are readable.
10.58
